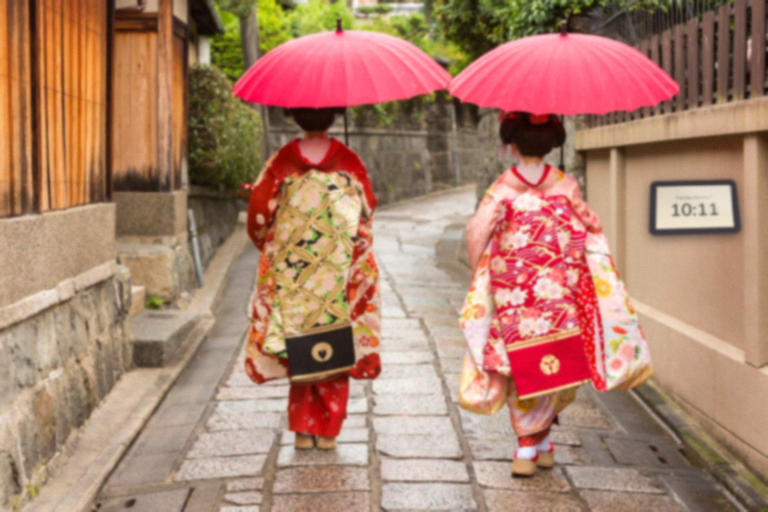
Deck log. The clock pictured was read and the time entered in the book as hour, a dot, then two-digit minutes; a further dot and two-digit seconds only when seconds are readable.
10.11
